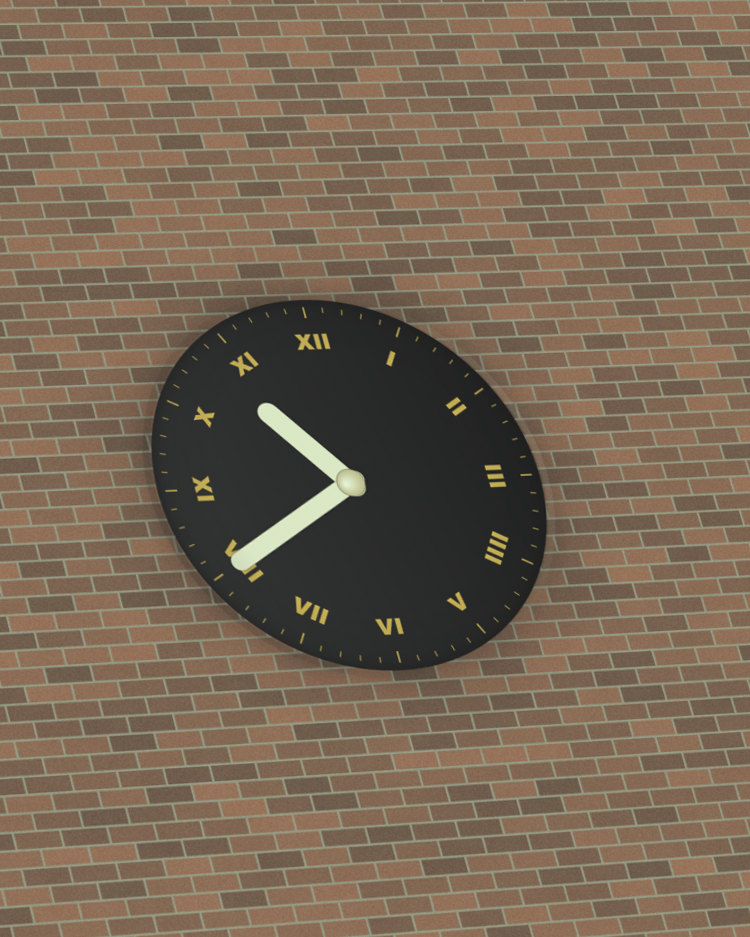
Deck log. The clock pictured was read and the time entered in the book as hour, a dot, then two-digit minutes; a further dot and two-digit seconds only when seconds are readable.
10.40
